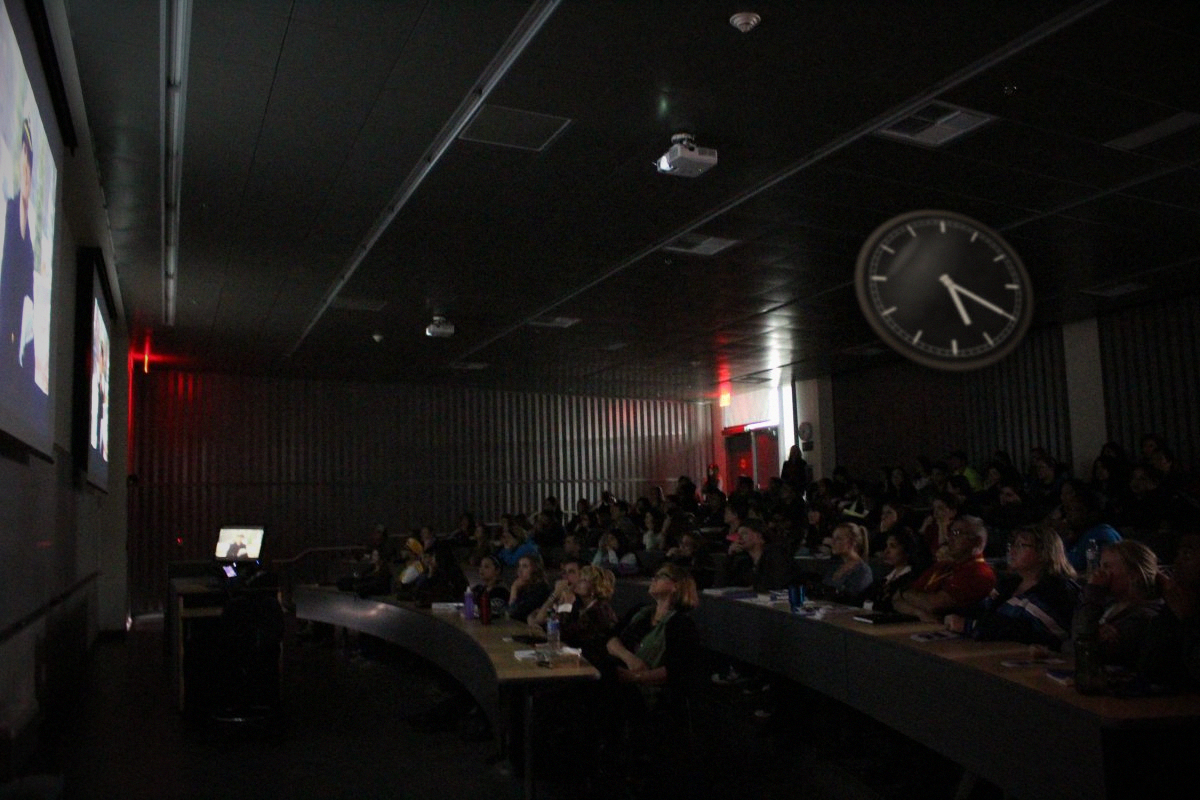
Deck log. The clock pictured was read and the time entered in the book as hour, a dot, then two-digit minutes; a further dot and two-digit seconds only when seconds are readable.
5.20
